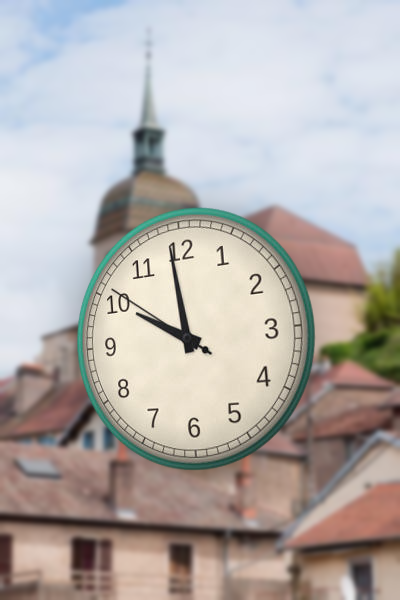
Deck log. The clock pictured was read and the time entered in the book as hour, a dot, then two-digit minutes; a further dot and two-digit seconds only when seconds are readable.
9.58.51
